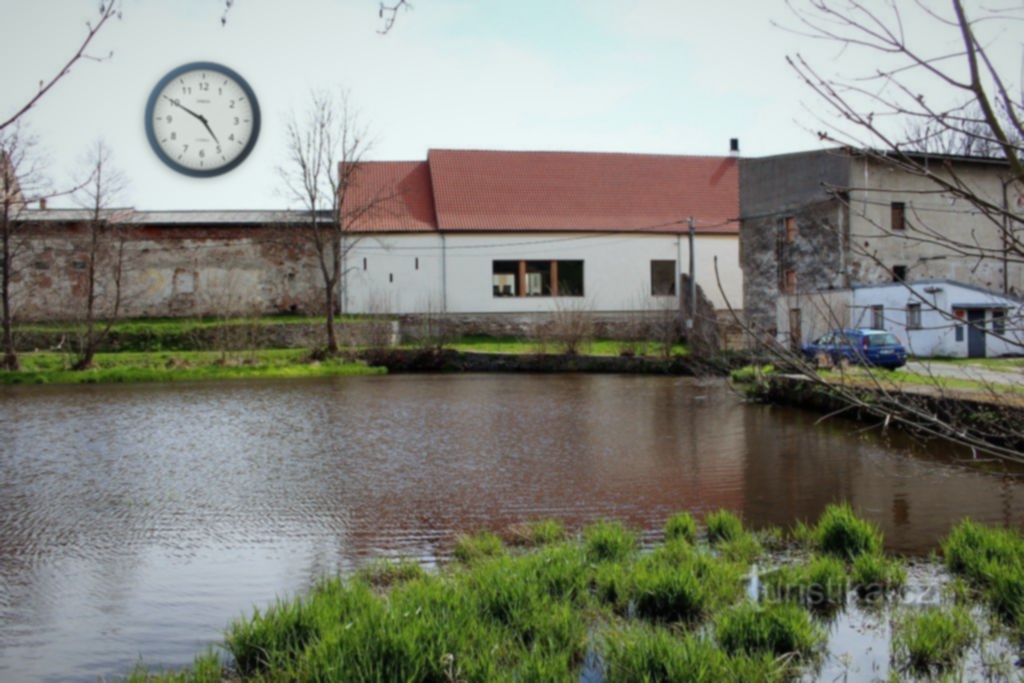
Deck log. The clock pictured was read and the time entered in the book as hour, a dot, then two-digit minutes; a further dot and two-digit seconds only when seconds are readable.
4.50
